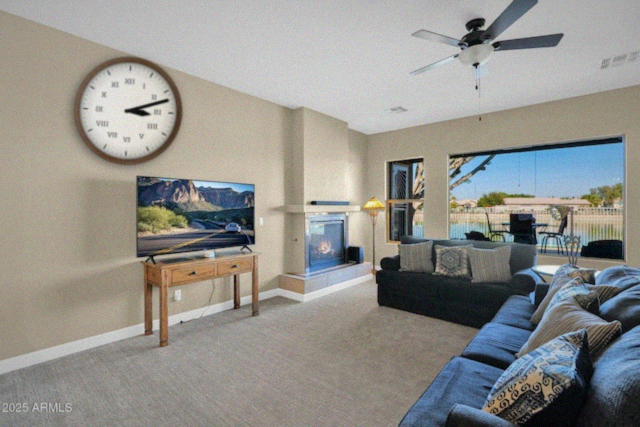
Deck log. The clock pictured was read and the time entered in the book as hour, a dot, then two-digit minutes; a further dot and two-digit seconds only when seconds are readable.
3.12
